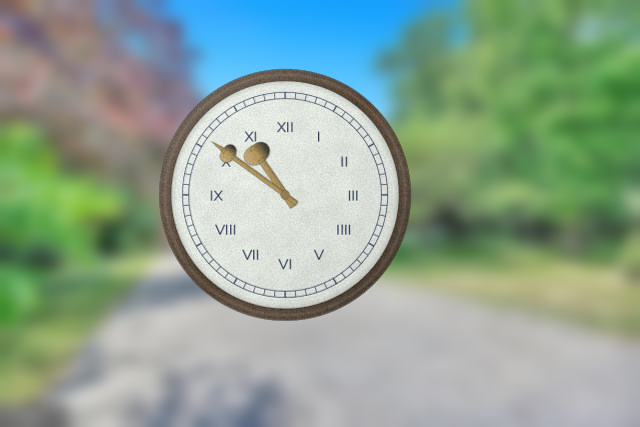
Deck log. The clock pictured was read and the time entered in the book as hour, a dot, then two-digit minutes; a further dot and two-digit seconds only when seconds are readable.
10.51
